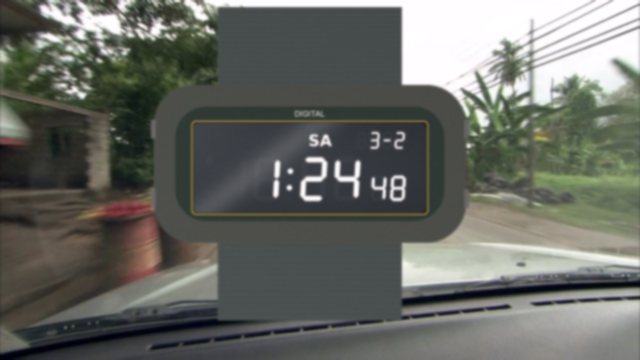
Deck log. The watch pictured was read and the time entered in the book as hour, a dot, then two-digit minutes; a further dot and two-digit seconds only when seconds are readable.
1.24.48
